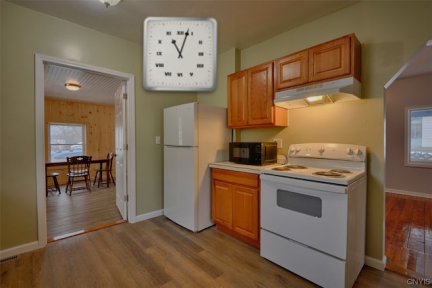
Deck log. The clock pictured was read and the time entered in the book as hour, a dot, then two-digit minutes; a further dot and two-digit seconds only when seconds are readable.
11.03
